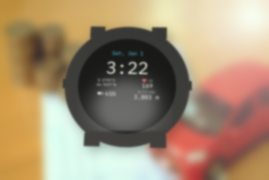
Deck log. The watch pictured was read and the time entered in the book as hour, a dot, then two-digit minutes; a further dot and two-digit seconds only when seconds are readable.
3.22
